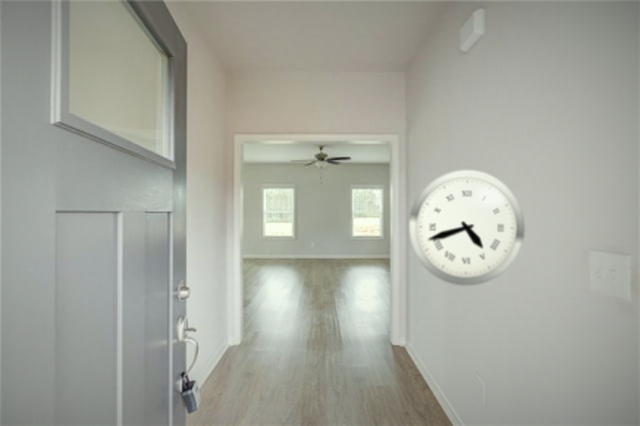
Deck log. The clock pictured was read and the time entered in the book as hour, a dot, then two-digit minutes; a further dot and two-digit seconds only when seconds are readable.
4.42
